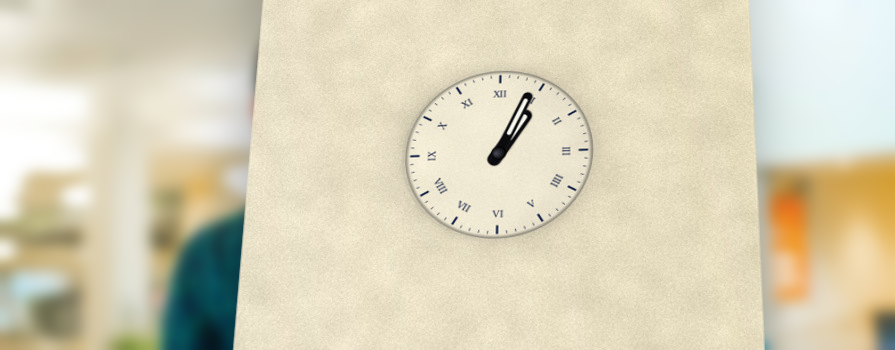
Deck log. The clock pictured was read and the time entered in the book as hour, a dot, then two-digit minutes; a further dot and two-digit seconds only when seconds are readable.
1.04
